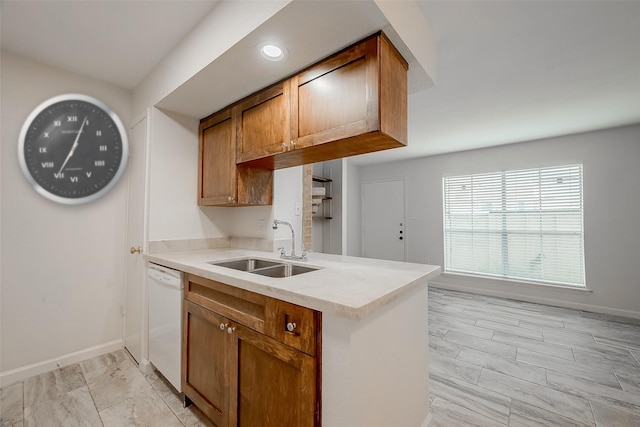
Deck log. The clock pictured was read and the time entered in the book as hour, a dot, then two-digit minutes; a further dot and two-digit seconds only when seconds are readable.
7.04
